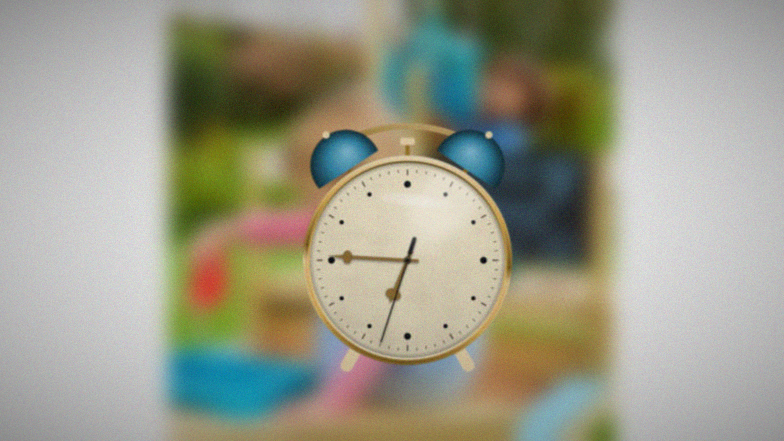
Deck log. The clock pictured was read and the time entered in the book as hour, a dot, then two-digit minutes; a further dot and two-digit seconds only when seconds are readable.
6.45.33
